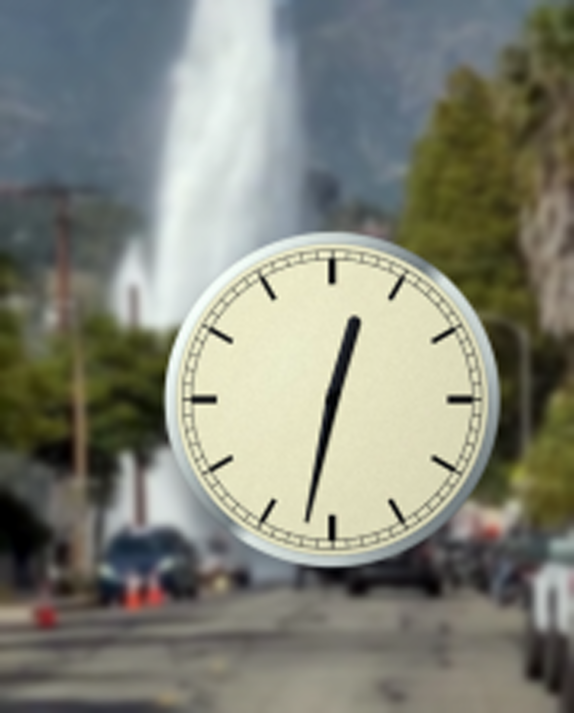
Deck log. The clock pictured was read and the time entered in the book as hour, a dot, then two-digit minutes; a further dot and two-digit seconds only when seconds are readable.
12.32
